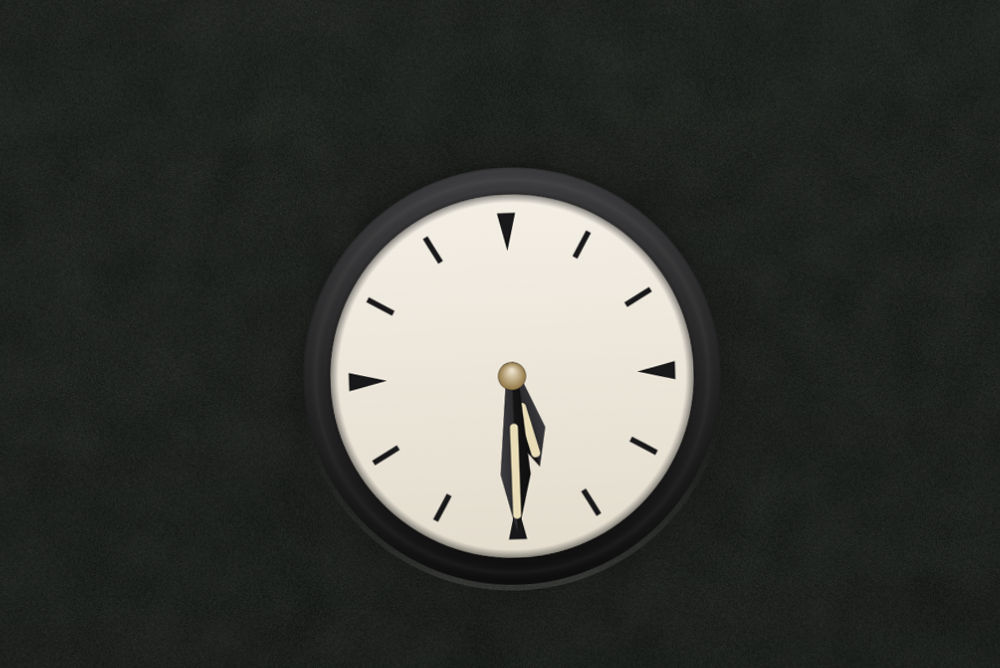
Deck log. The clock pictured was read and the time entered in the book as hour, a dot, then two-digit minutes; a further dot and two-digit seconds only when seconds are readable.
5.30
